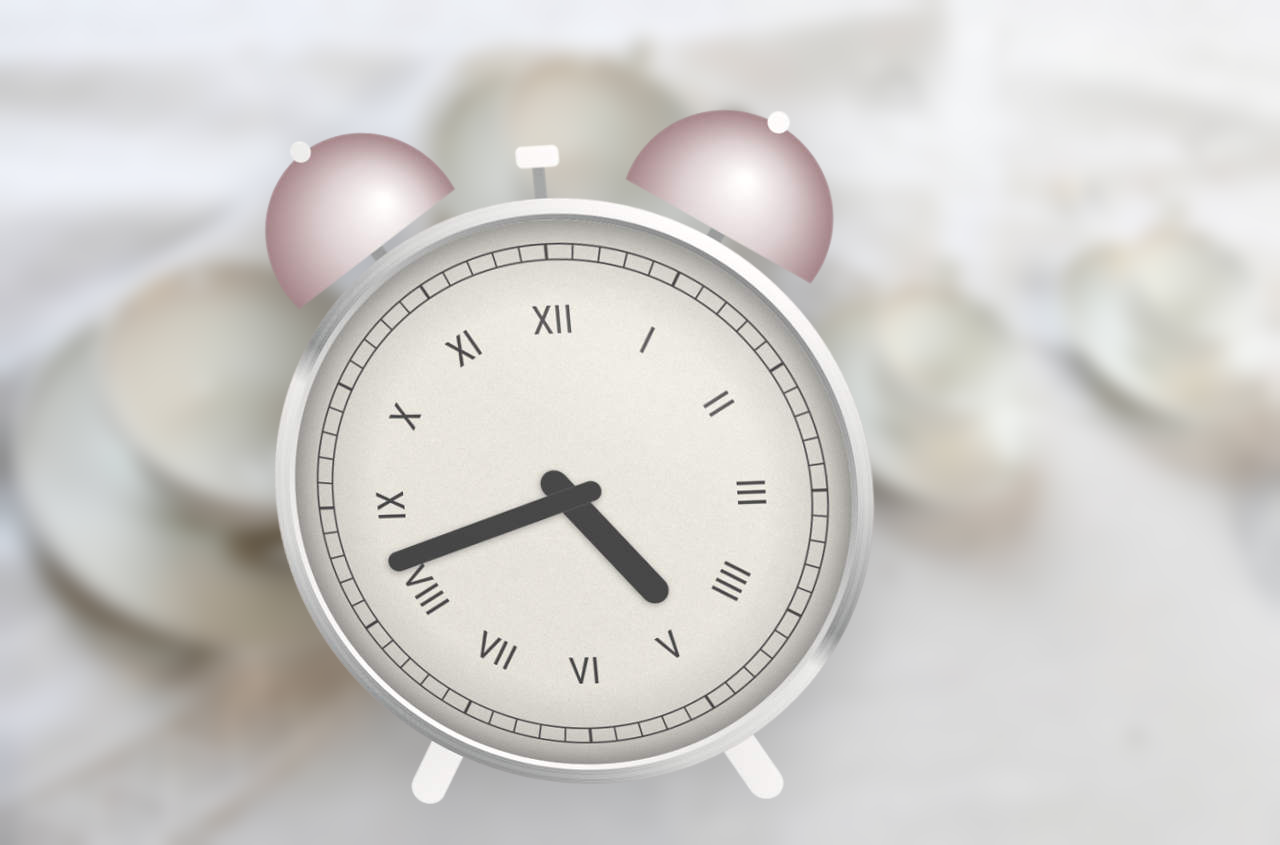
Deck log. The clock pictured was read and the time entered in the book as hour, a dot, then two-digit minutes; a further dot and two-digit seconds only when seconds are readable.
4.42
